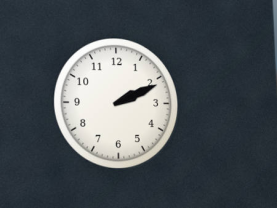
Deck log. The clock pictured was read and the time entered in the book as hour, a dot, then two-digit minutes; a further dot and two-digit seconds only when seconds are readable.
2.11
